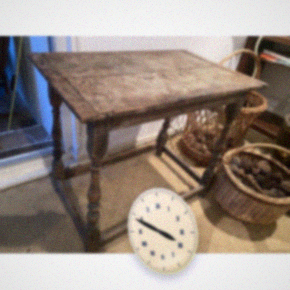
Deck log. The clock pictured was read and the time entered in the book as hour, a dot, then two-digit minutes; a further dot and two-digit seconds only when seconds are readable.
3.49
